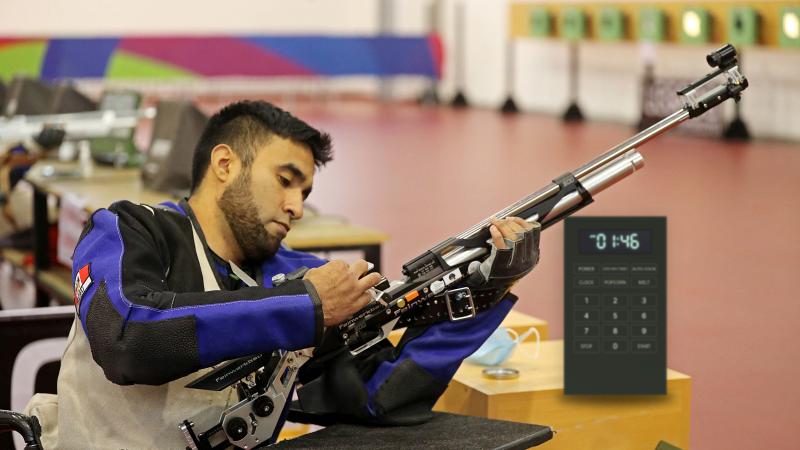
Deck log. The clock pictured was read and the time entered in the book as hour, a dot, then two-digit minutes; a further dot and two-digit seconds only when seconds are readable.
1.46
